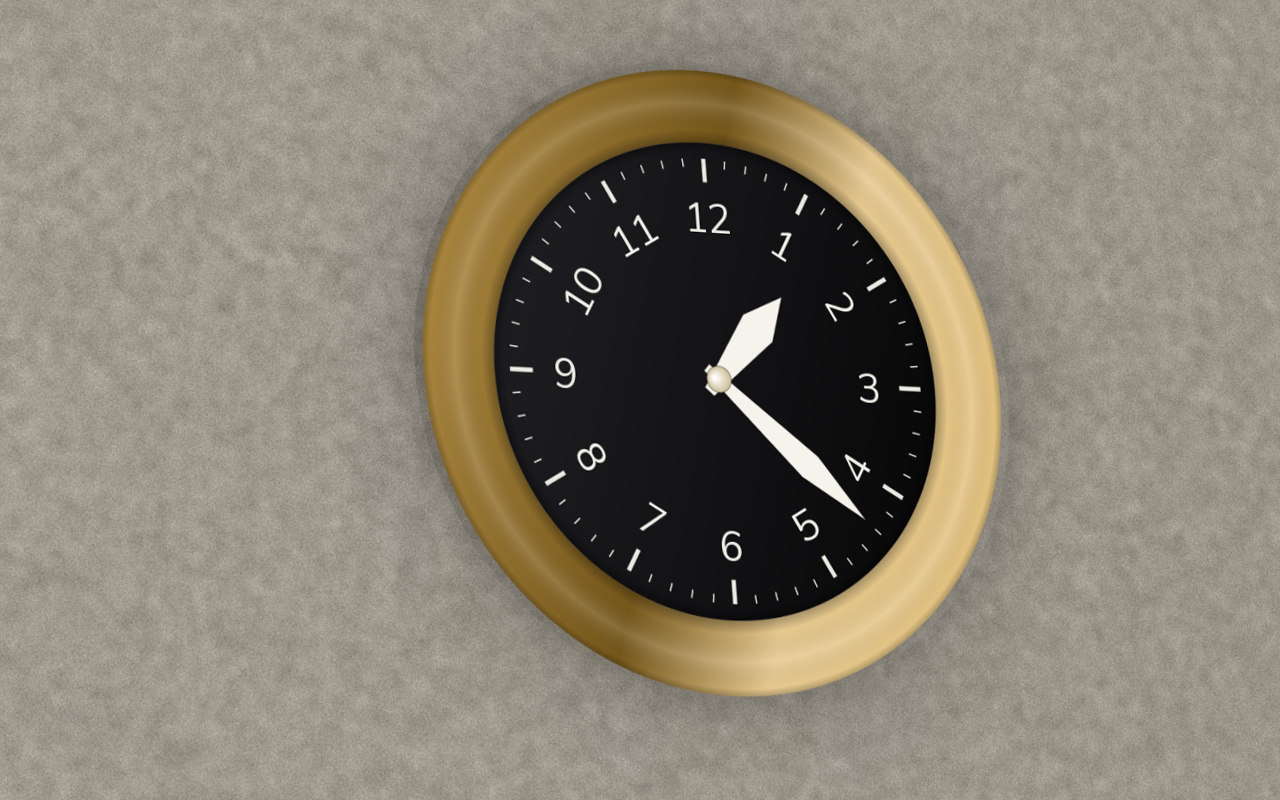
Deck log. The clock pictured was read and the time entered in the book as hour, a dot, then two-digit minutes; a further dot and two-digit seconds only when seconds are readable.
1.22
